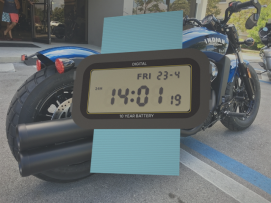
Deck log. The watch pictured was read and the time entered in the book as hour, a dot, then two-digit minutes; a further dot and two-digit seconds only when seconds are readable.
14.01.19
